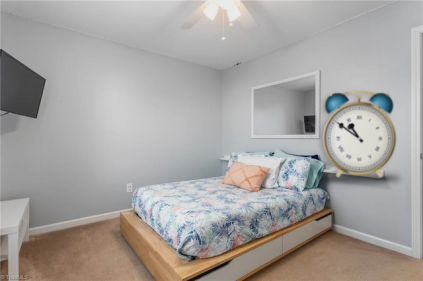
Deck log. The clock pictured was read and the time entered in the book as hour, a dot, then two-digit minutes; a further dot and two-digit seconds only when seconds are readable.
10.51
